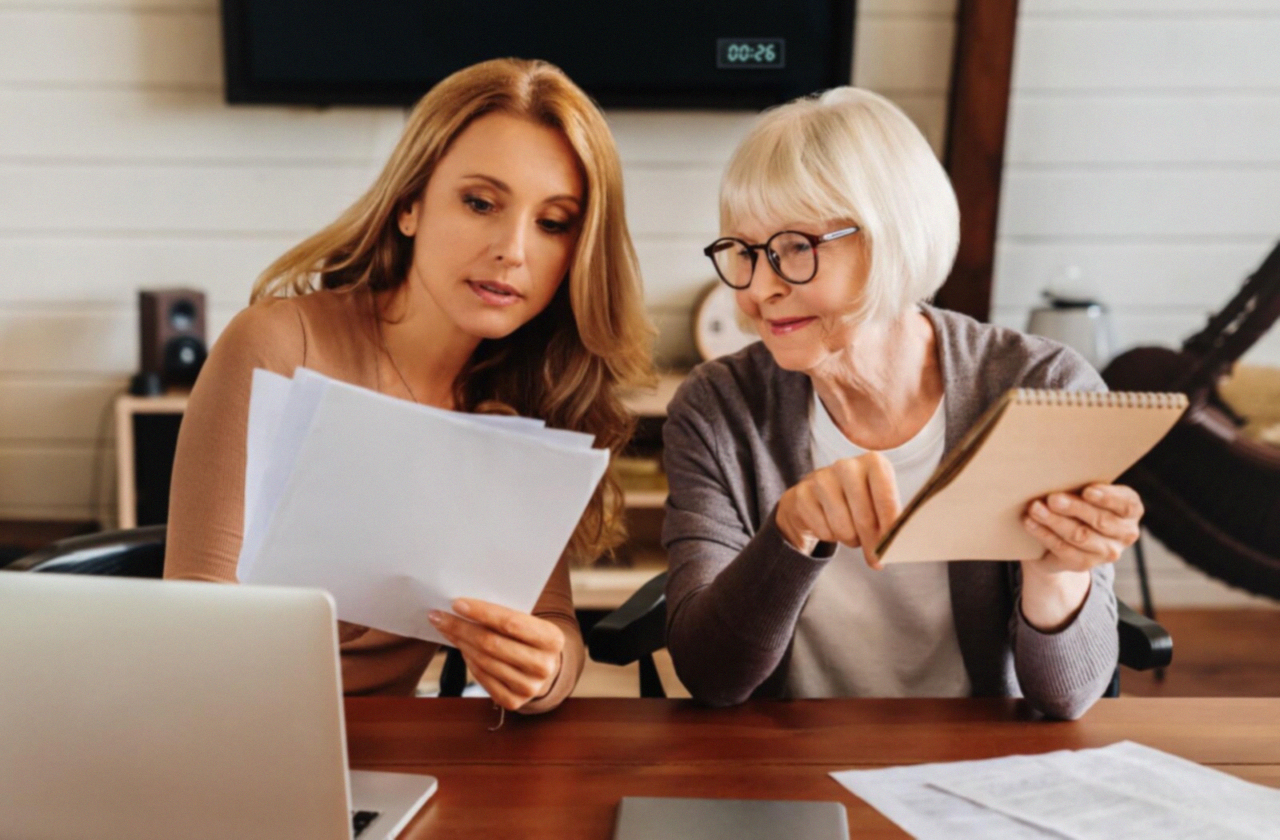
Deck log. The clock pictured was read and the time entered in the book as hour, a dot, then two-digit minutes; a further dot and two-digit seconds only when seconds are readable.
0.26
